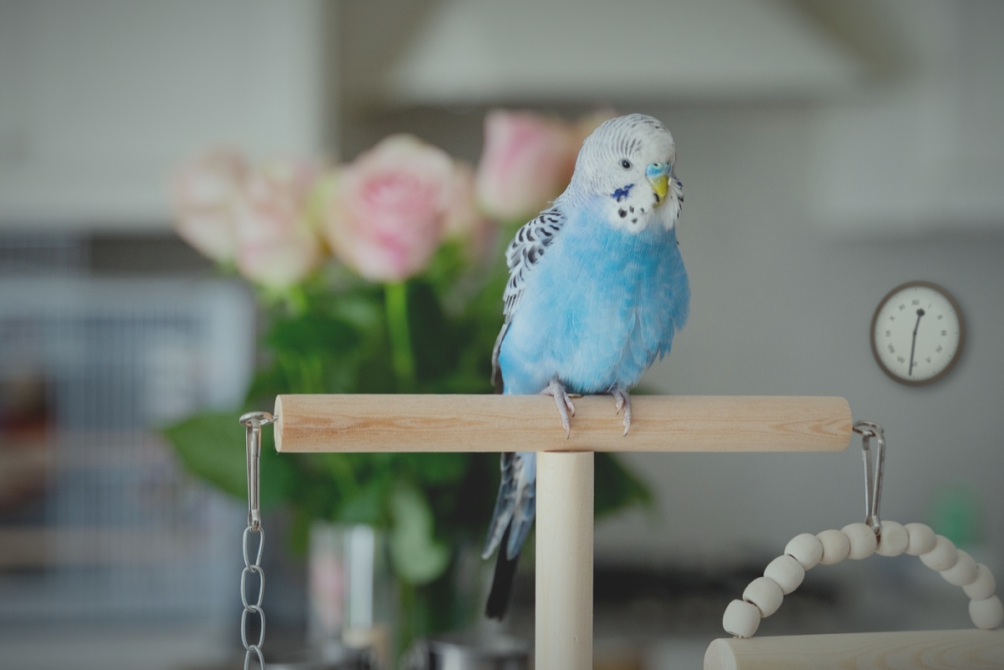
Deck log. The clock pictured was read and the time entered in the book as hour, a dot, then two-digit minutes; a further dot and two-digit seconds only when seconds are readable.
12.31
